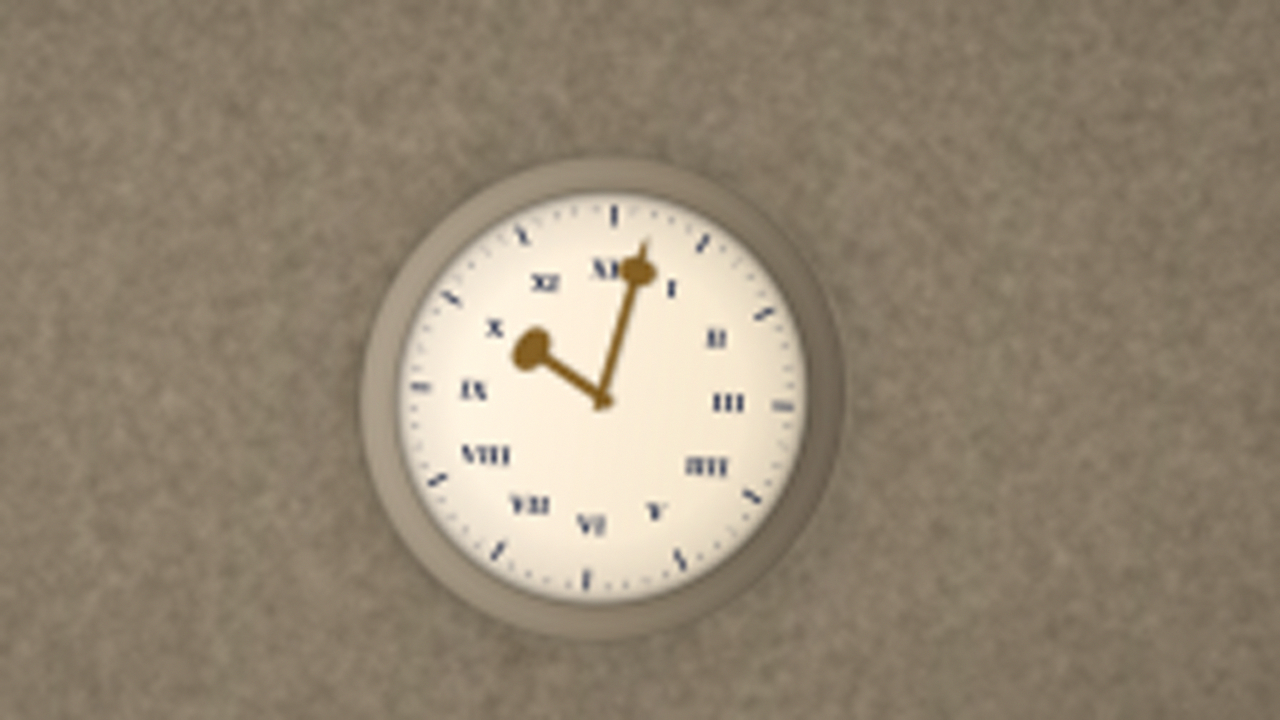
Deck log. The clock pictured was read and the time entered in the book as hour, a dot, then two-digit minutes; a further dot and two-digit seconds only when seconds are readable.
10.02
